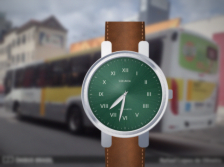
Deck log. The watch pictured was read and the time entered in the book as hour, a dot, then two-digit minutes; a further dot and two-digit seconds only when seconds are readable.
7.32
